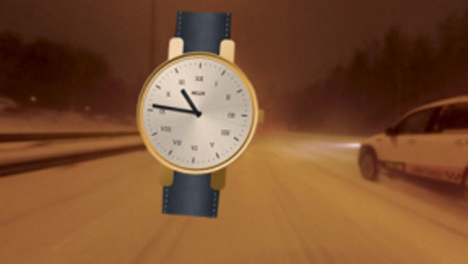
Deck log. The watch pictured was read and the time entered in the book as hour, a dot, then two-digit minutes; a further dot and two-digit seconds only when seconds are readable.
10.46
